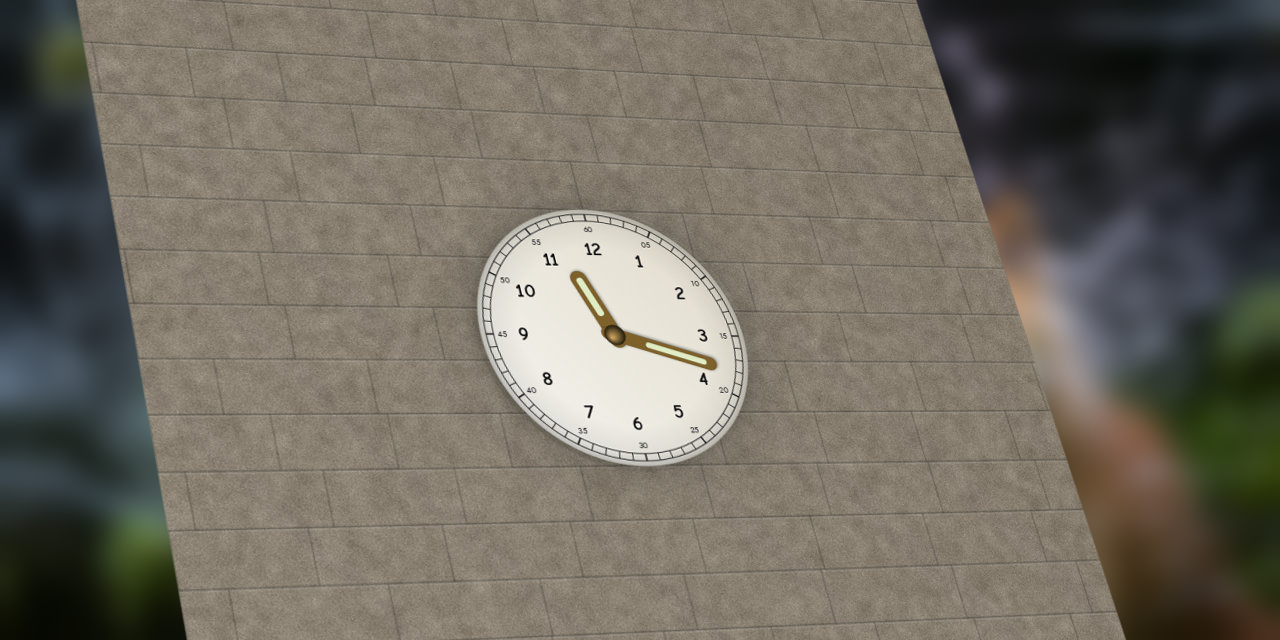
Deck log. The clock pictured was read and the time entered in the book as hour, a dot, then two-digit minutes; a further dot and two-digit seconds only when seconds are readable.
11.18
